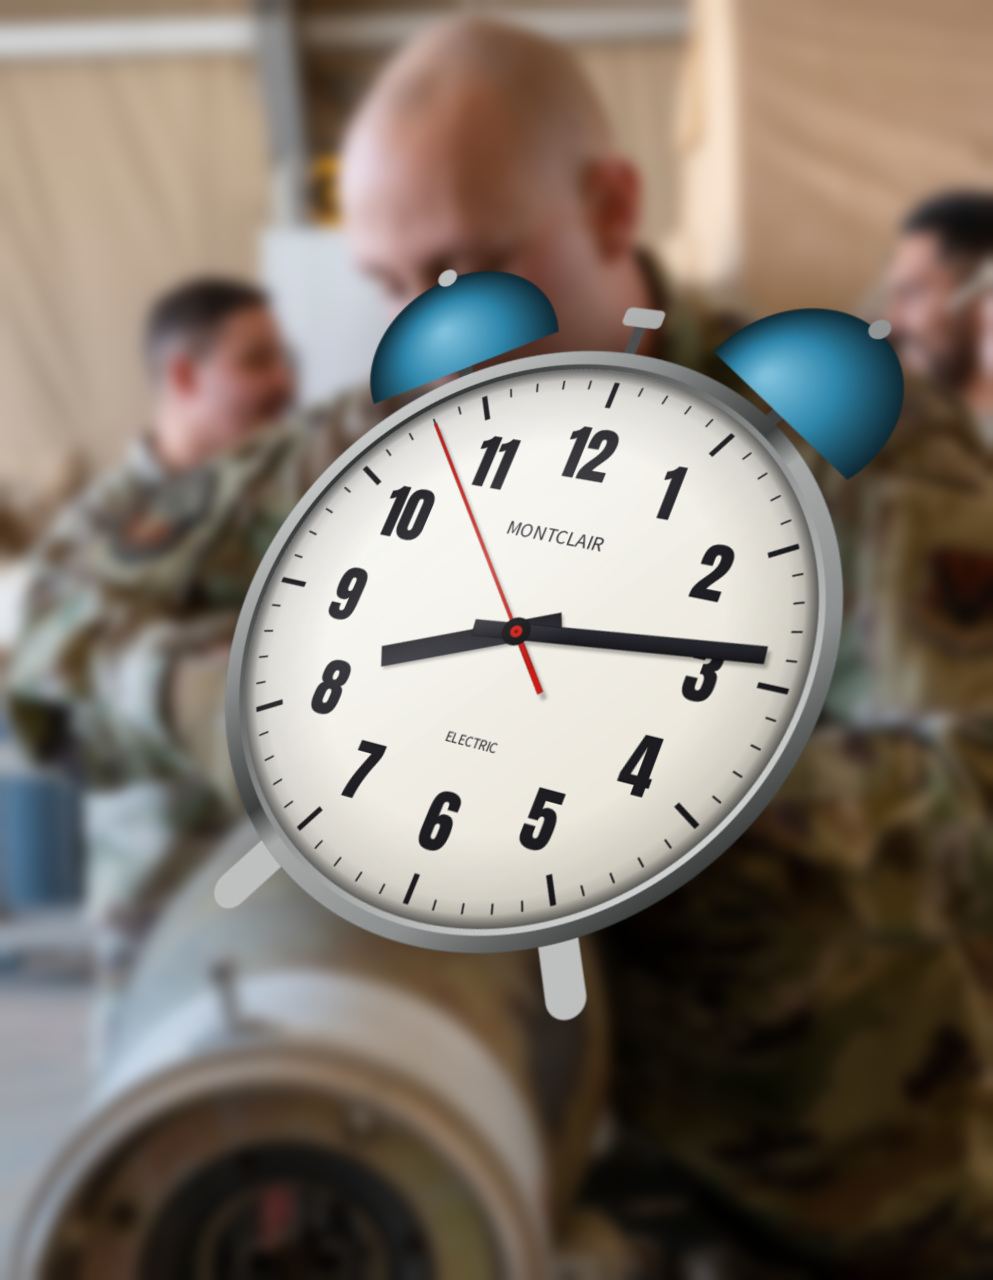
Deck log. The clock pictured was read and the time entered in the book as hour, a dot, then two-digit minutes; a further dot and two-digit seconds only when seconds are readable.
8.13.53
